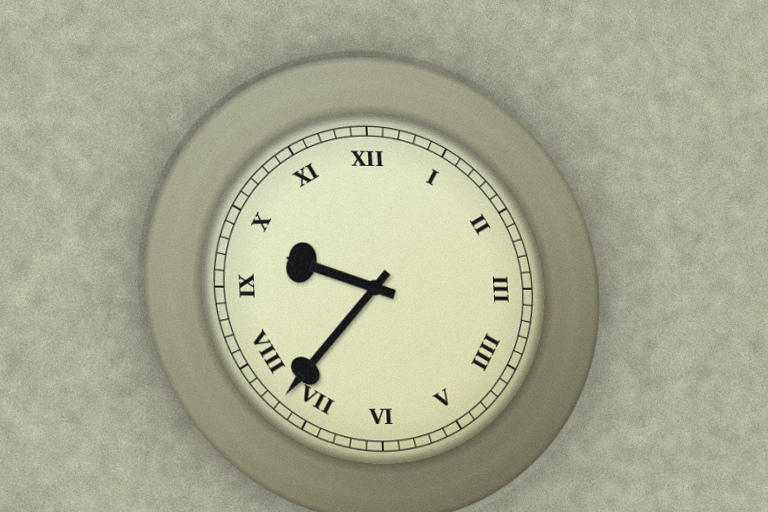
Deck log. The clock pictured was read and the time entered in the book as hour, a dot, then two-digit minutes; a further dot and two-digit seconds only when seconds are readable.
9.37
